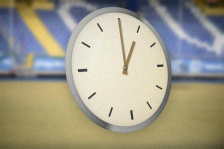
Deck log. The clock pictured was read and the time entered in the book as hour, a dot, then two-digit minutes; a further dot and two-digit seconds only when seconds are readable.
1.00
